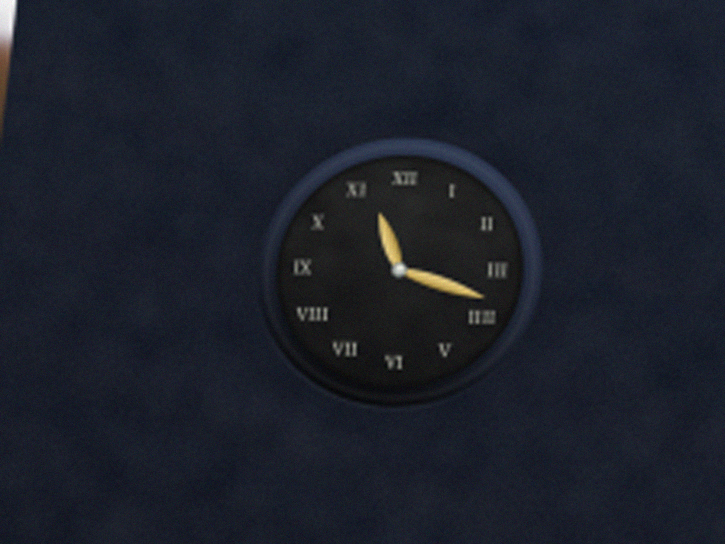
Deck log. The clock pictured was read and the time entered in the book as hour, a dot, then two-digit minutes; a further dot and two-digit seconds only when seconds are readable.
11.18
